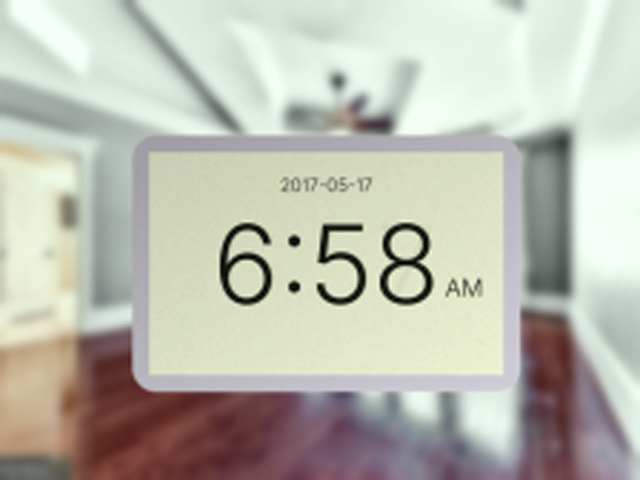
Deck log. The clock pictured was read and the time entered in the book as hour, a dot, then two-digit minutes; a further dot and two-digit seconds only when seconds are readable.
6.58
